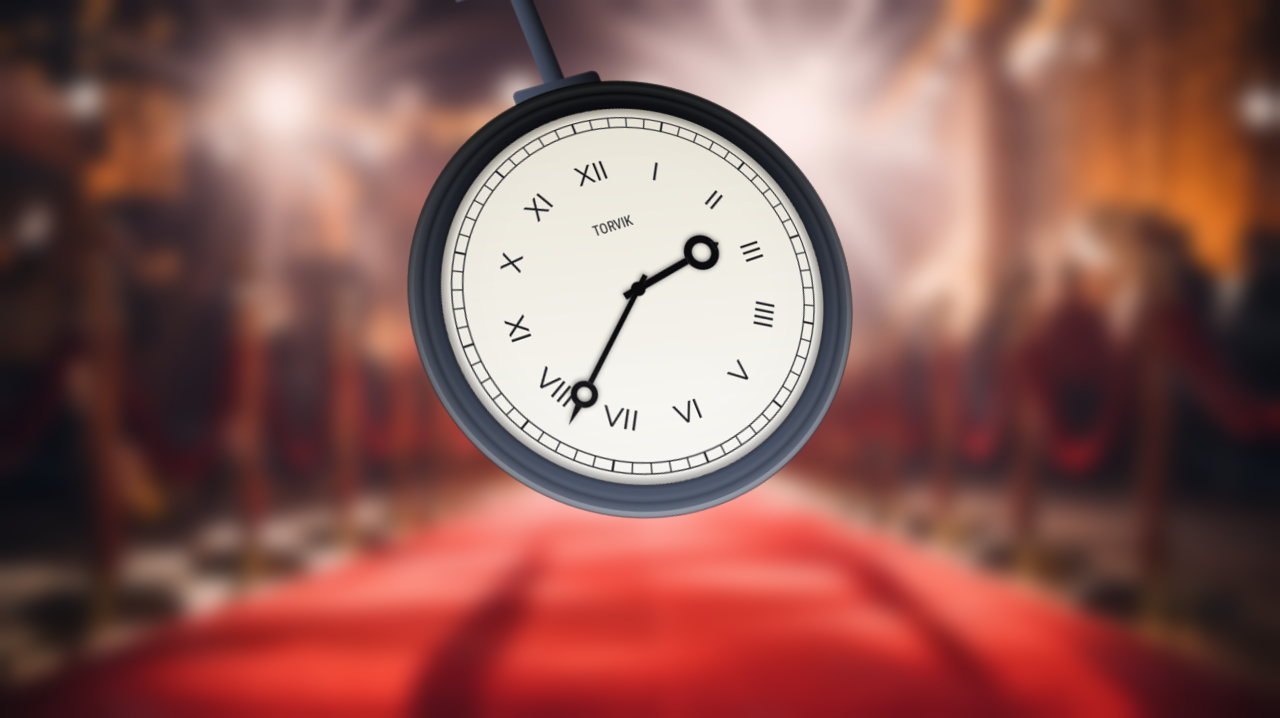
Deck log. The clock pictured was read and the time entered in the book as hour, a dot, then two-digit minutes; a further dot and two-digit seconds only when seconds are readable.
2.38
